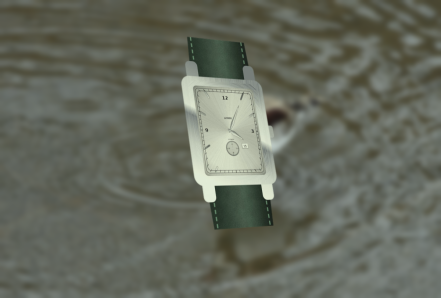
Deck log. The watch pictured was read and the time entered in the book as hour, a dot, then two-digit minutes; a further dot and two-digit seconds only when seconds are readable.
4.05
